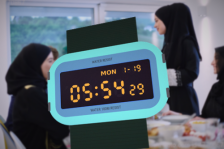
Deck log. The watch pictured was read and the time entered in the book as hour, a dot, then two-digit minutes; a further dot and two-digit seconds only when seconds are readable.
5.54.29
